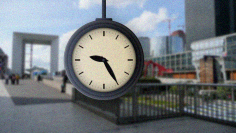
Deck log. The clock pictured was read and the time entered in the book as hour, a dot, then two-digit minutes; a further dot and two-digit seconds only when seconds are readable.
9.25
